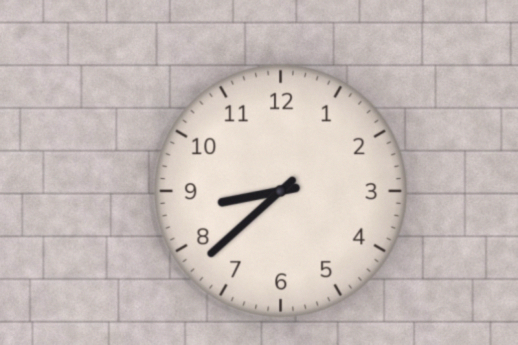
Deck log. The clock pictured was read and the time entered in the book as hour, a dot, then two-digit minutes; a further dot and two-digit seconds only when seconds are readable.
8.38
